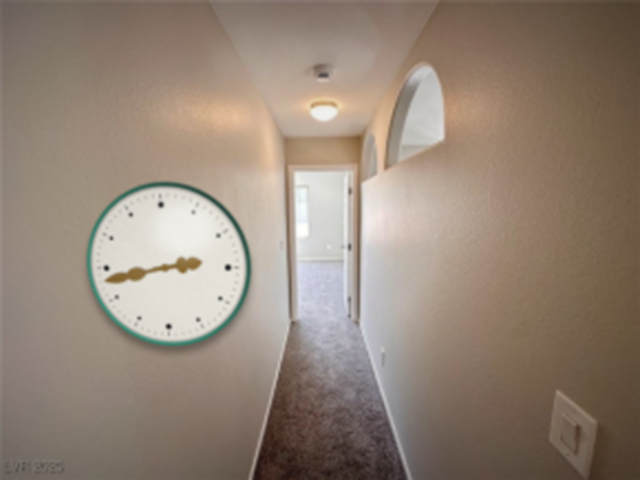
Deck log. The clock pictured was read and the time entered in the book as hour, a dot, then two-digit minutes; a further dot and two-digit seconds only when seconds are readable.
2.43
